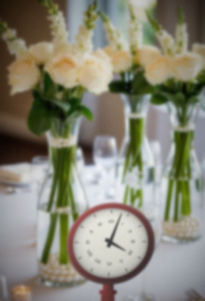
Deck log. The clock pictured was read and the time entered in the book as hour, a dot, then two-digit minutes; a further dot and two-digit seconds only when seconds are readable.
4.03
